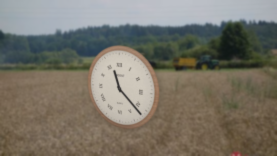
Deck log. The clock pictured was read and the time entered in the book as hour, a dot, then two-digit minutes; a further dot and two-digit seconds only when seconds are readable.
11.22
